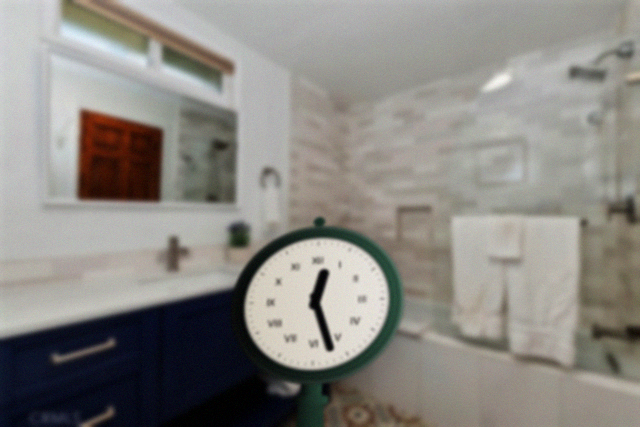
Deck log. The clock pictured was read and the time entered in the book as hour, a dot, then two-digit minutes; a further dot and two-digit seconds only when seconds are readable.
12.27
